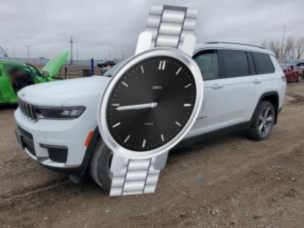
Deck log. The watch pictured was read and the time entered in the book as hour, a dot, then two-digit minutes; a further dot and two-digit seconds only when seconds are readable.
8.44
